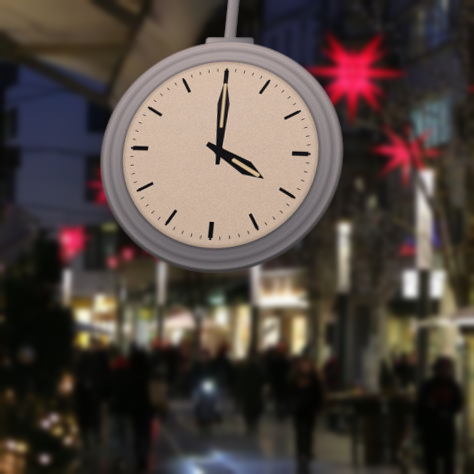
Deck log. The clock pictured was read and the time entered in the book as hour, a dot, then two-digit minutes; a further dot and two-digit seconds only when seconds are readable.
4.00
